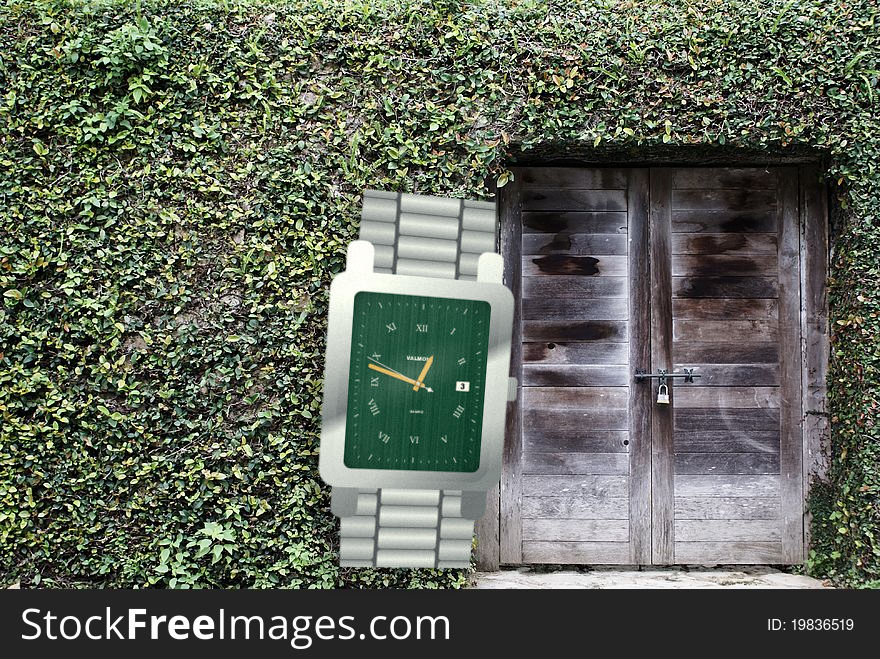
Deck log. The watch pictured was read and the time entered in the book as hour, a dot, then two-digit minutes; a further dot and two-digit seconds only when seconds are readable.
12.47.49
